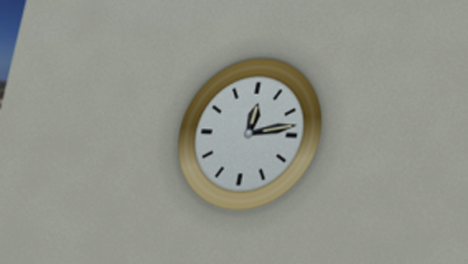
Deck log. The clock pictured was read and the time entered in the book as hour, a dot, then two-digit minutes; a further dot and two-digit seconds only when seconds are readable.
12.13
